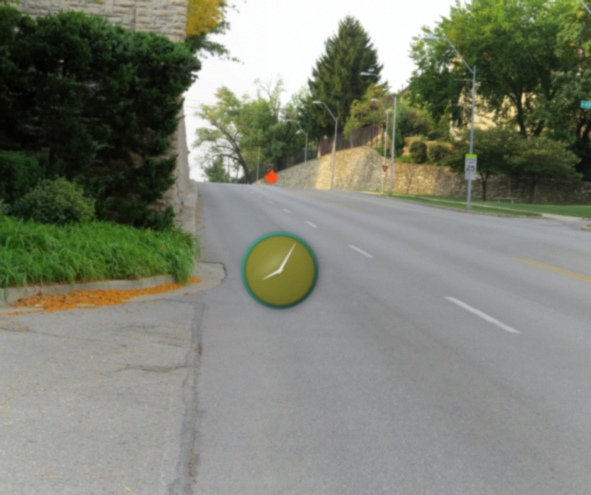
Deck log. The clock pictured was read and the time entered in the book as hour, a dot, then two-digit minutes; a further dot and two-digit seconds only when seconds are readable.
8.05
